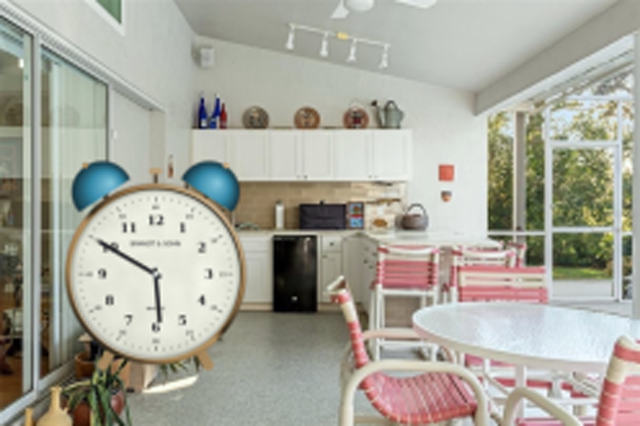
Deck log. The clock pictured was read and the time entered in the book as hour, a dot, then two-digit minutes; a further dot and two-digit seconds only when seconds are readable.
5.50
